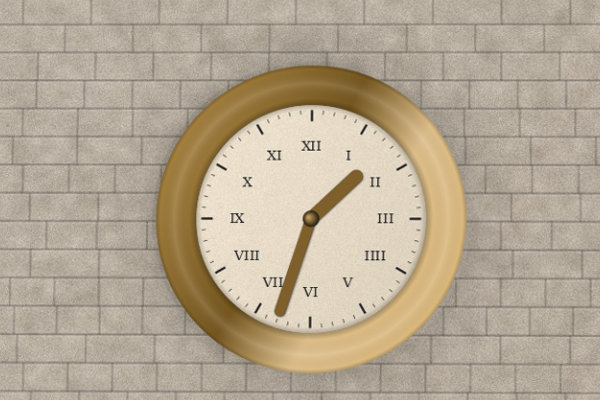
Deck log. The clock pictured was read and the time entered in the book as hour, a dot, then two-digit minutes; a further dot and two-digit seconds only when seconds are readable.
1.33
